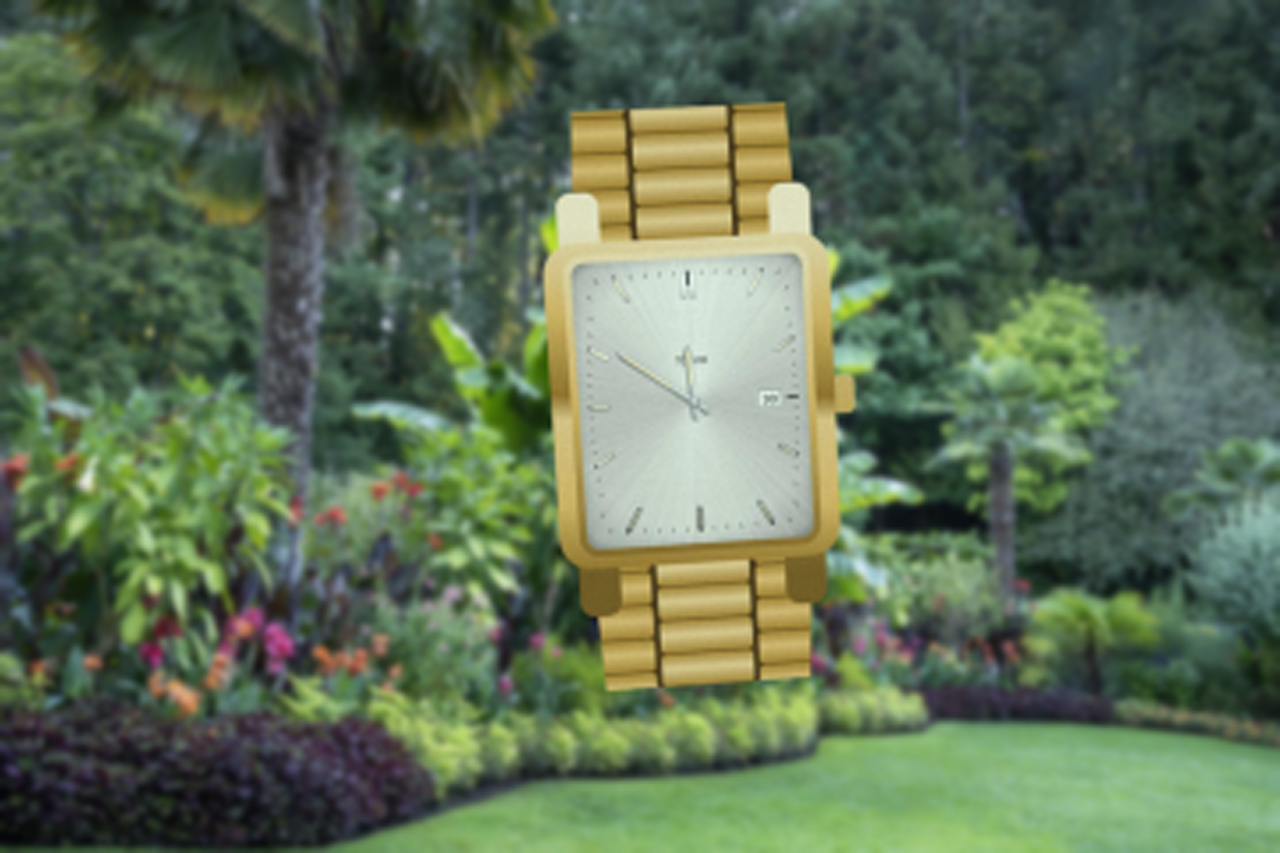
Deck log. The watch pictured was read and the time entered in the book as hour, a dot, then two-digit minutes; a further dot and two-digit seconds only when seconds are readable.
11.51
